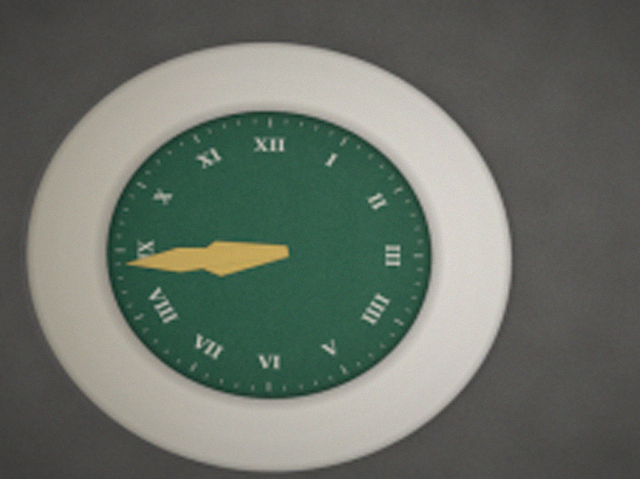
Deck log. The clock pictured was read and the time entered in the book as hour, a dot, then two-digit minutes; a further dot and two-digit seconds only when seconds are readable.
8.44
